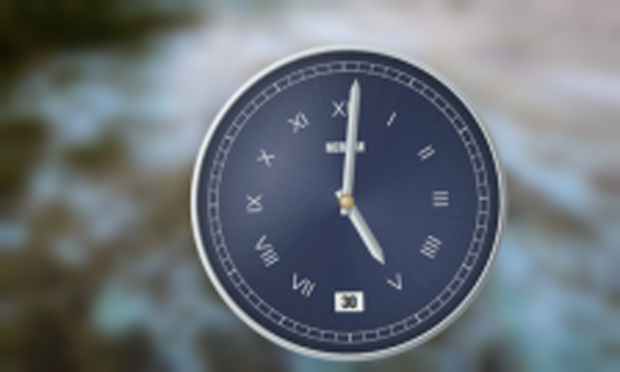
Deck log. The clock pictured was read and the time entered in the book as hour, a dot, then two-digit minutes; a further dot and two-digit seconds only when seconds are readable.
5.01
